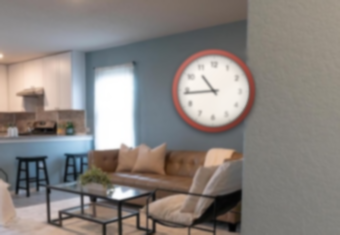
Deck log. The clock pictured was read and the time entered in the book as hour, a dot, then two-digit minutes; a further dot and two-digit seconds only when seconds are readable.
10.44
